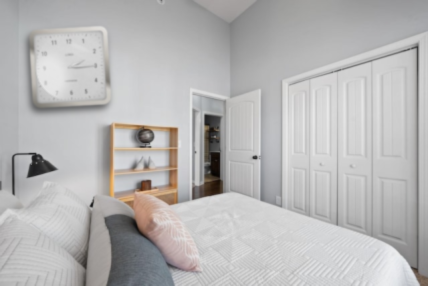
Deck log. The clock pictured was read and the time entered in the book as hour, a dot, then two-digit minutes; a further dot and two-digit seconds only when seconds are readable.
2.15
